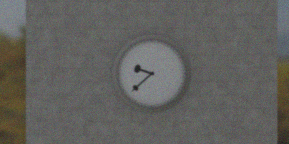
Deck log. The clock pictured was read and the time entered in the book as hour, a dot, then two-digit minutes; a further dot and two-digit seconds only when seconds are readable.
9.38
